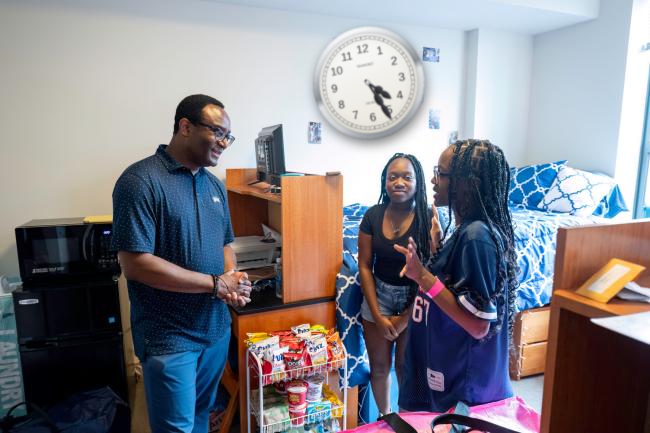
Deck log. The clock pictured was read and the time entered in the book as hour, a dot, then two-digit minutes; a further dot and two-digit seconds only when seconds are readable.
4.26
